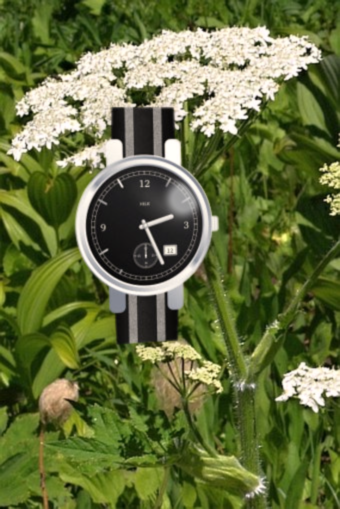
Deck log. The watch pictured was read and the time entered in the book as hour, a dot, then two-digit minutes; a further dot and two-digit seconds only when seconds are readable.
2.26
